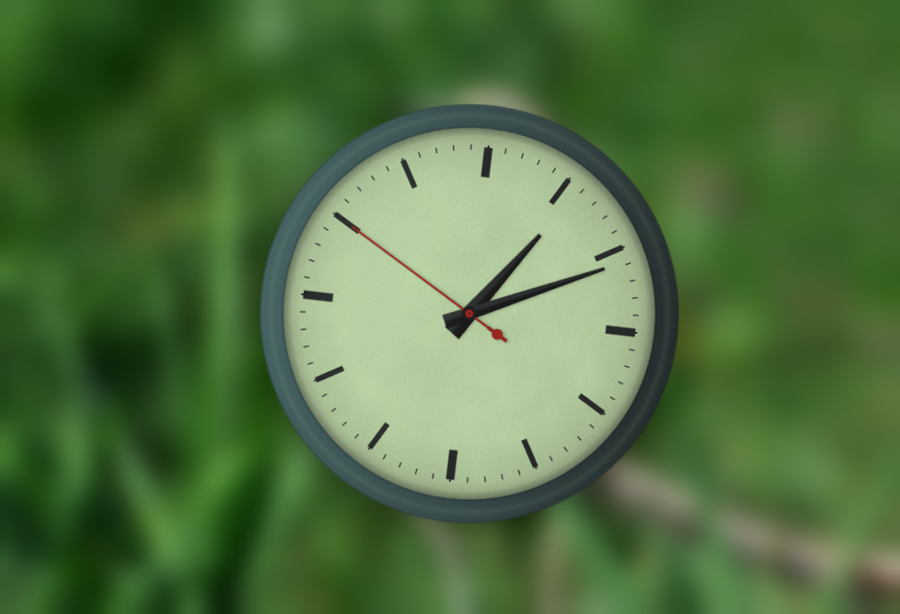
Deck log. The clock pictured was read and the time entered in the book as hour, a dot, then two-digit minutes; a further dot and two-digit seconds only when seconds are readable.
1.10.50
